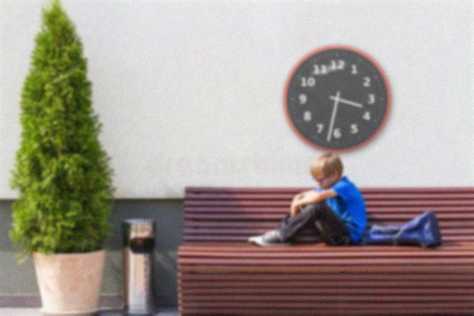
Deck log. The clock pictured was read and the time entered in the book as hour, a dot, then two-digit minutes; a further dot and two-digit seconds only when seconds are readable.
3.32
